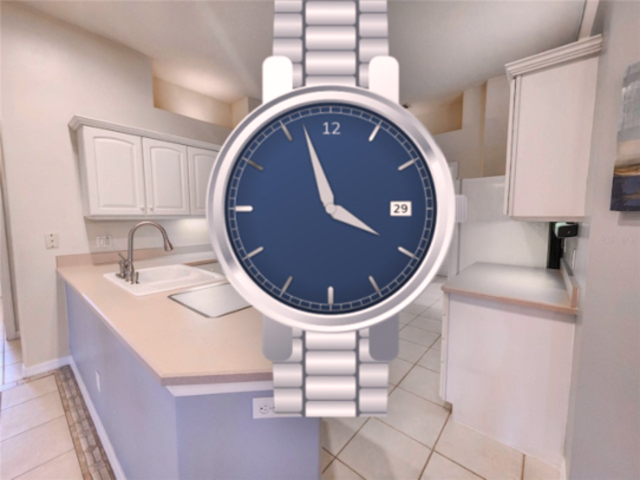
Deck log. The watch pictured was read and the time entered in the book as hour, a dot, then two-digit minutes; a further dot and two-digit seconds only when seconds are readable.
3.57
